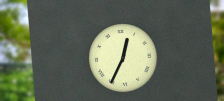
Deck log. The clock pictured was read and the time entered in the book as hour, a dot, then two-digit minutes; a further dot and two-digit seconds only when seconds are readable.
12.35
